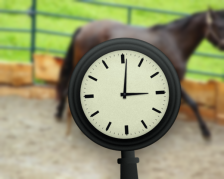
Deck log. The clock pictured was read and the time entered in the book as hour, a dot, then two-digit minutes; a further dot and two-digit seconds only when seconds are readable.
3.01
